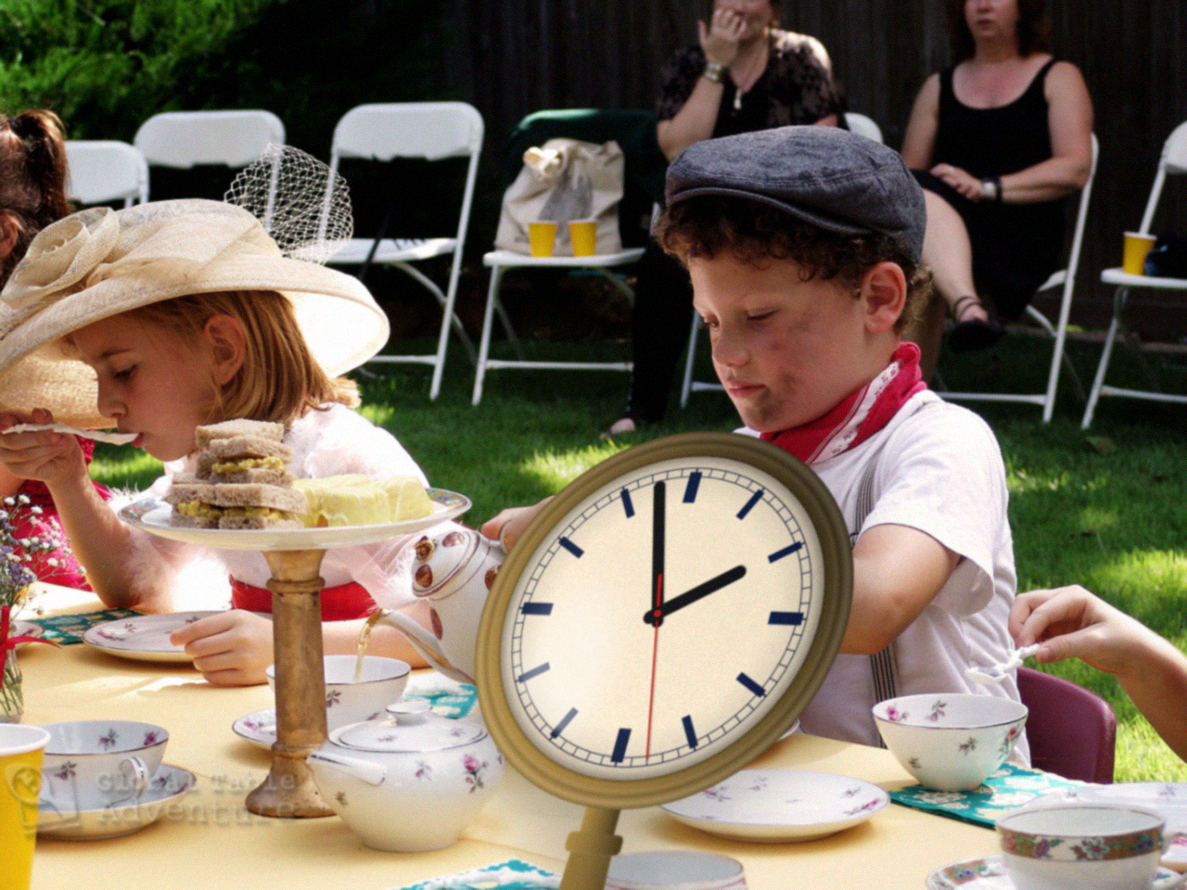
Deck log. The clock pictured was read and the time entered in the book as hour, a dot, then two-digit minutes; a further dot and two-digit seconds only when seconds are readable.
1.57.28
